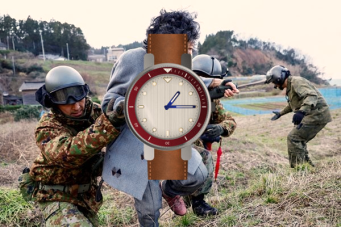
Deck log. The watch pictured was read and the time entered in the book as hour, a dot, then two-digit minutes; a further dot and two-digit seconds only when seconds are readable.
1.15
